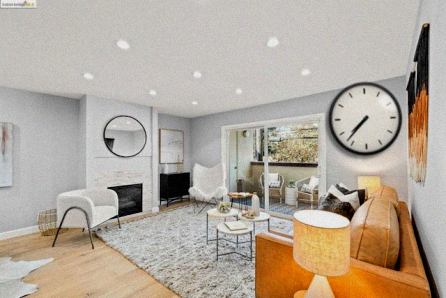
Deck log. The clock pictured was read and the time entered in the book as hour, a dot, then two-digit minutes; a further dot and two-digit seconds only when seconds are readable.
7.37
